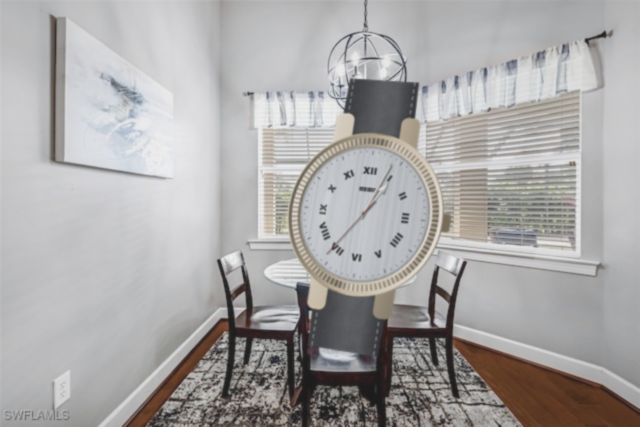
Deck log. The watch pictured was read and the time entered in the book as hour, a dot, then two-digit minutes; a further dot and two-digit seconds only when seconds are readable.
1.03.36
